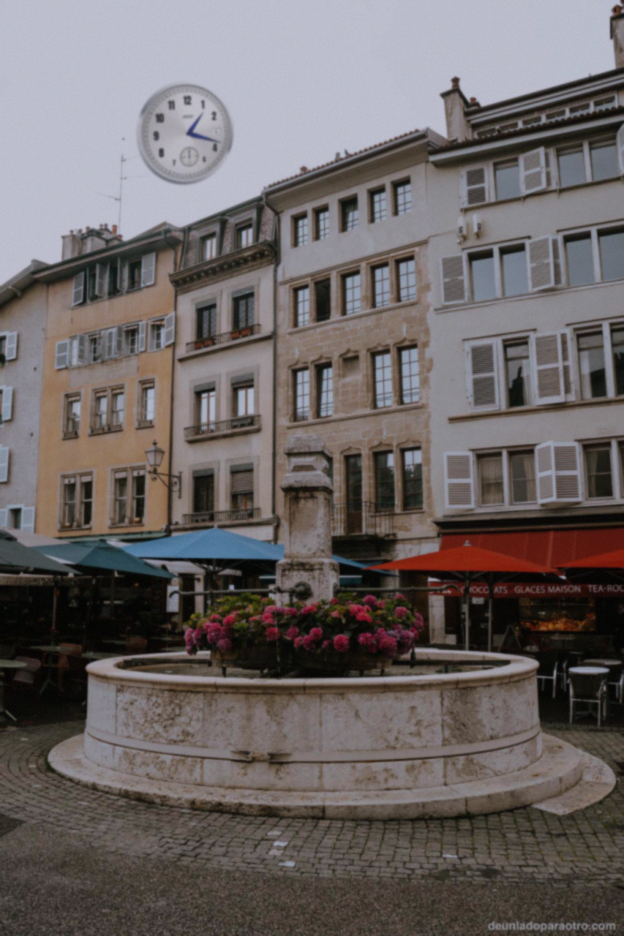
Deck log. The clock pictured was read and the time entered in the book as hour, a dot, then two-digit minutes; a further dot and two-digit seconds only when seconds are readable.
1.18
